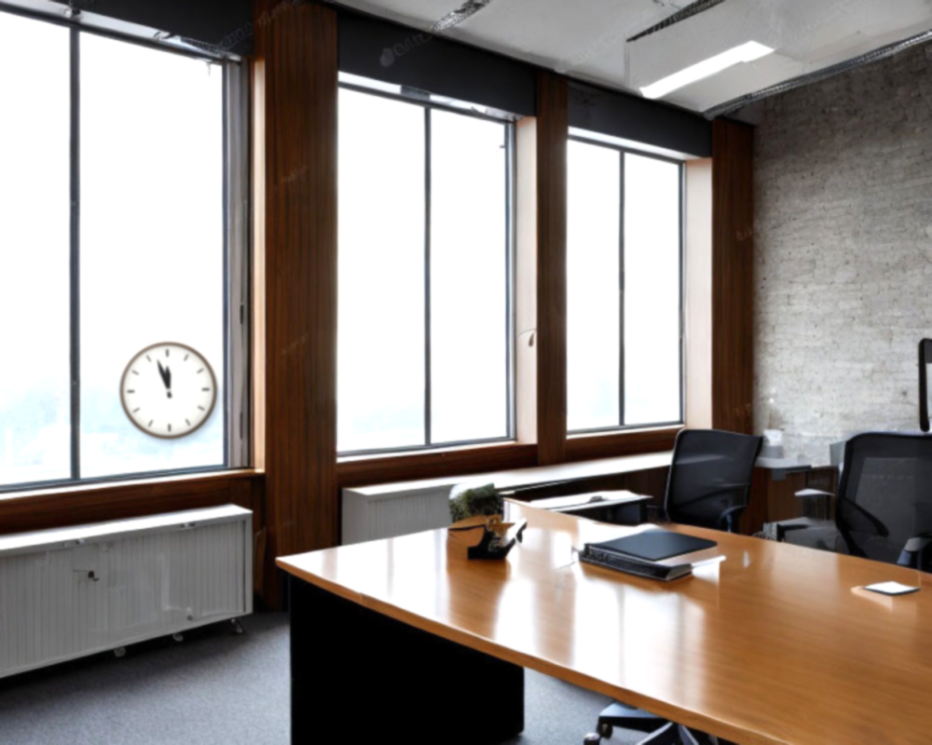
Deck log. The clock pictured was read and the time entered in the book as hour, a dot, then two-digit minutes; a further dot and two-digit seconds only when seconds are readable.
11.57
